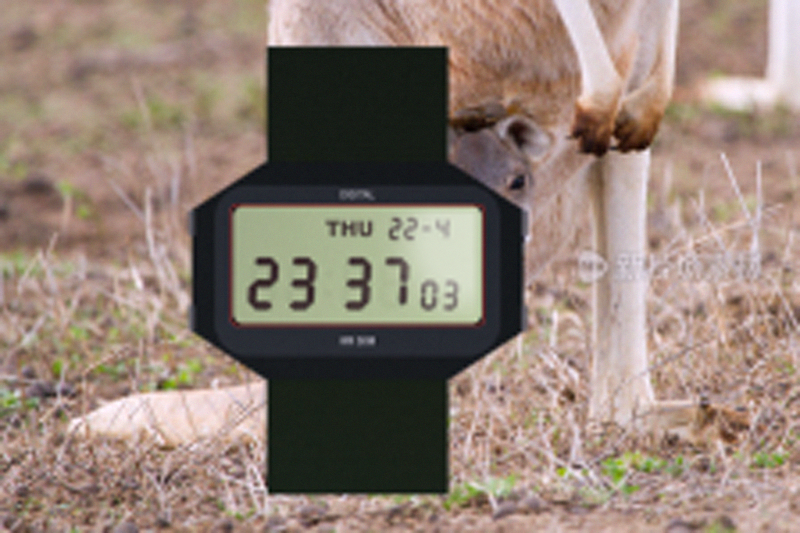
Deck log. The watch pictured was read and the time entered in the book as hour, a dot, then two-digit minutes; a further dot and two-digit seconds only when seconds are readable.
23.37.03
